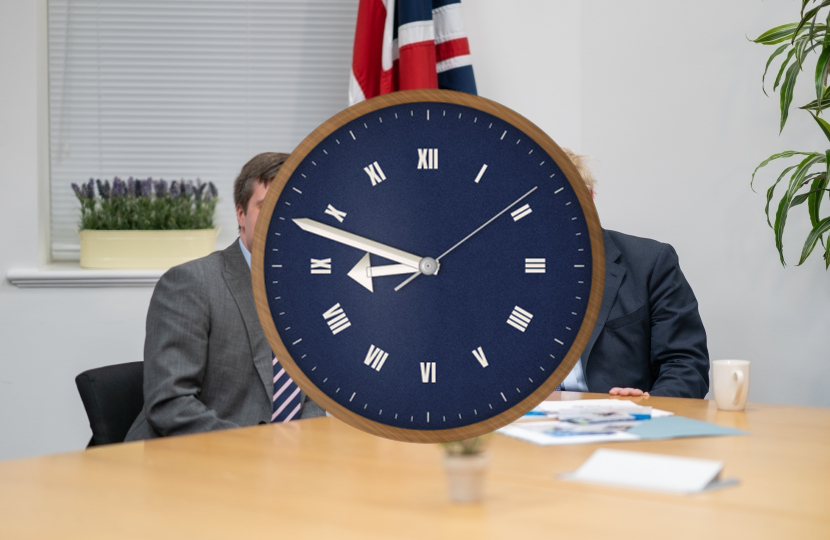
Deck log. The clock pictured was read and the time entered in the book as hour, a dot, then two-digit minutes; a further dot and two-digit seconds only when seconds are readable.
8.48.09
